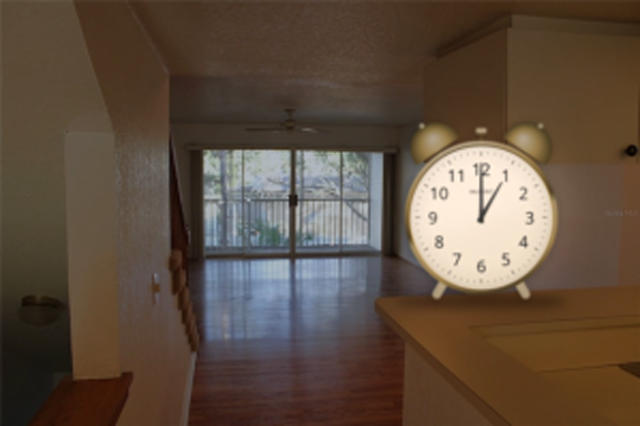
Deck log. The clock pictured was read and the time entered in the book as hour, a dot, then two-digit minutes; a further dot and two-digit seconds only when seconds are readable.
1.00
